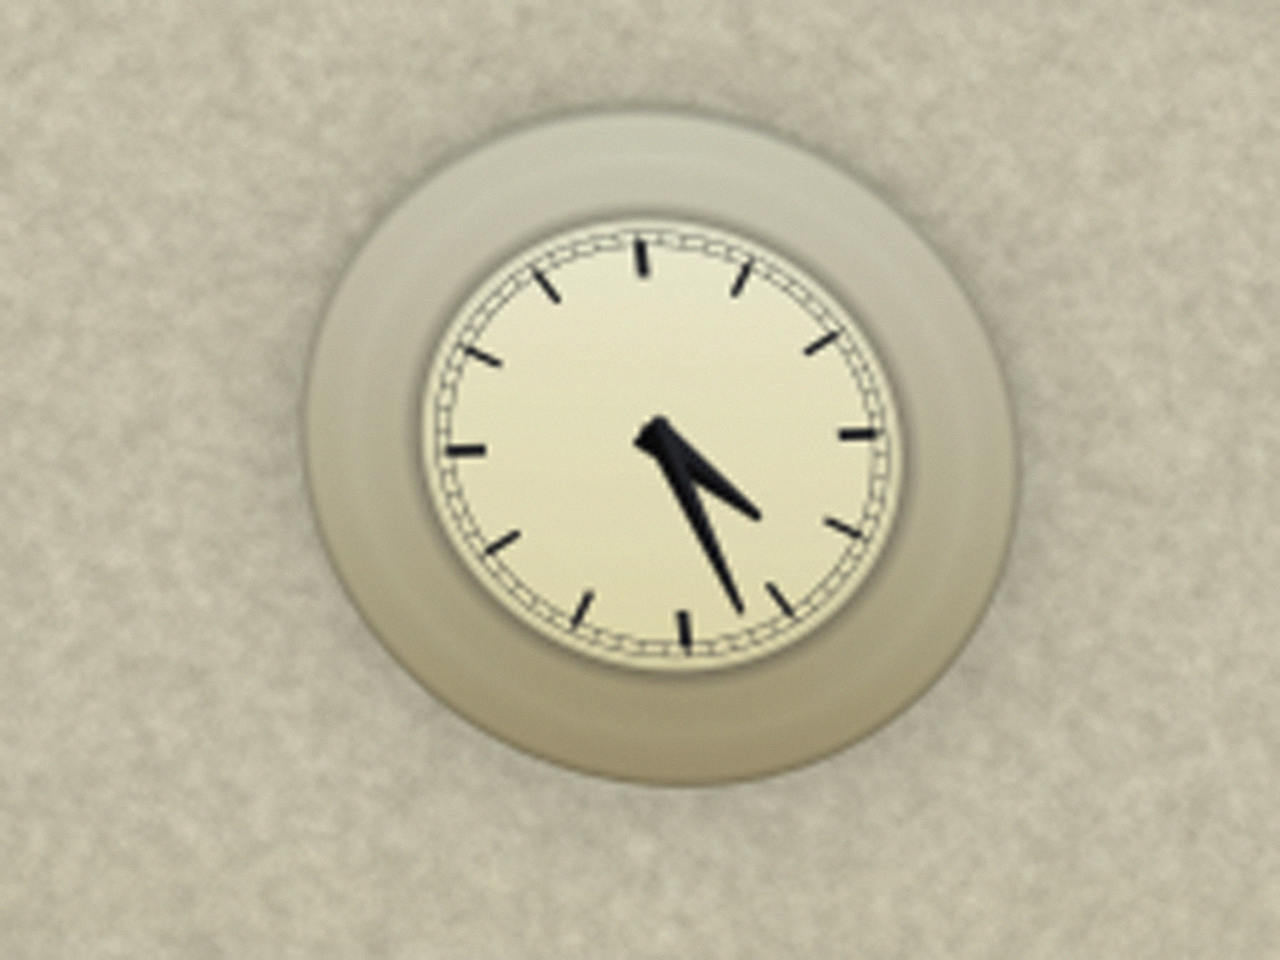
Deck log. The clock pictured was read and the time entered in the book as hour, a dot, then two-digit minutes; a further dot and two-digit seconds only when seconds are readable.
4.27
